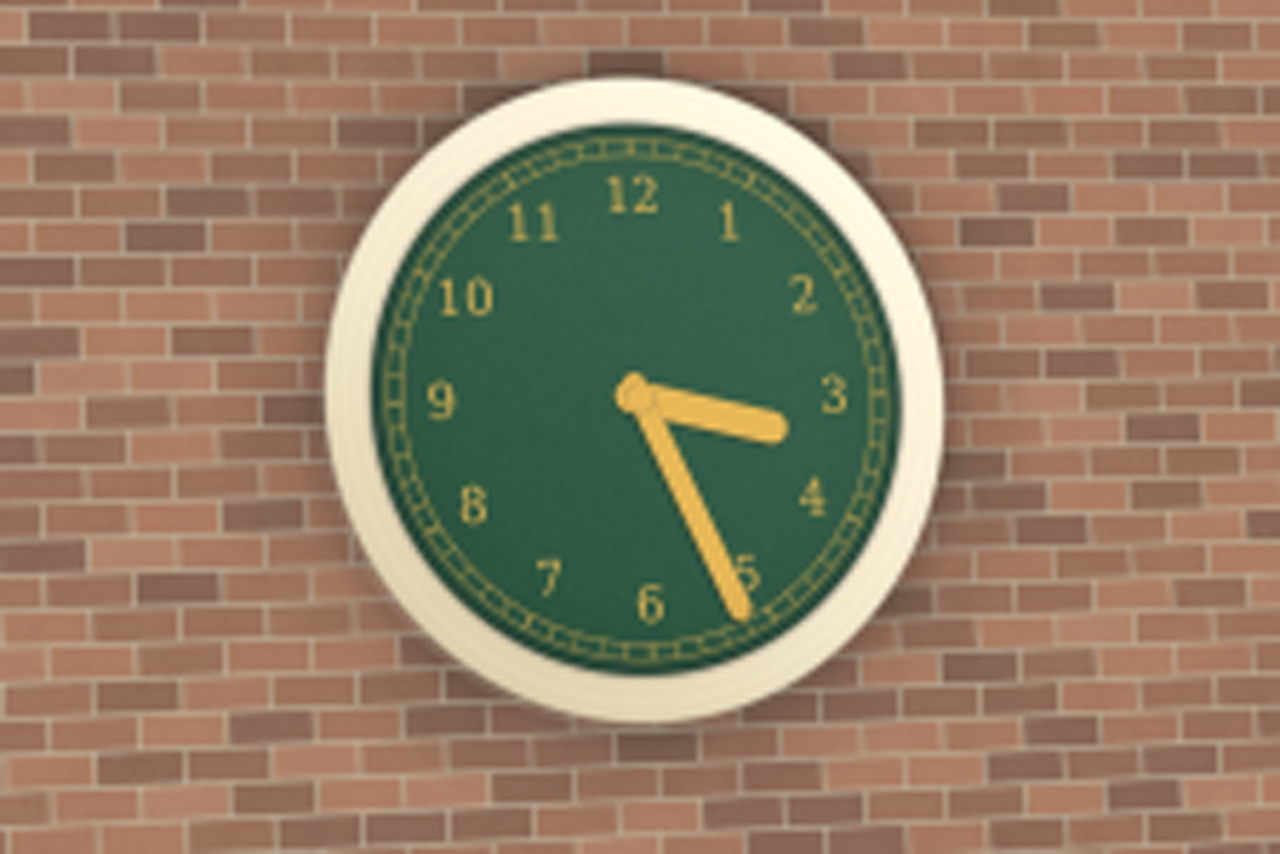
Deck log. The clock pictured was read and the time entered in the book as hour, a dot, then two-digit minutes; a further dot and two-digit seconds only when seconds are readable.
3.26
